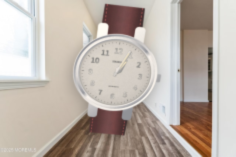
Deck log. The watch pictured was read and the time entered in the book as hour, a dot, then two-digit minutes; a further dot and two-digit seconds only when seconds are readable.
1.04
